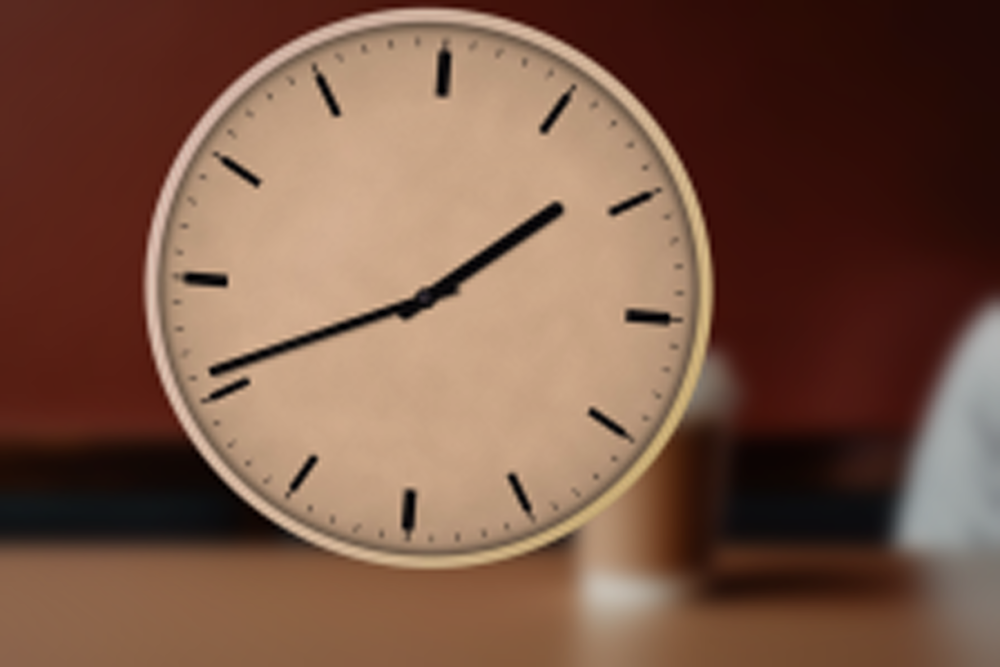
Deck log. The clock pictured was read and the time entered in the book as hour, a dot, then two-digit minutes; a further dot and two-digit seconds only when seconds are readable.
1.41
